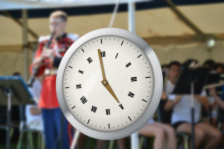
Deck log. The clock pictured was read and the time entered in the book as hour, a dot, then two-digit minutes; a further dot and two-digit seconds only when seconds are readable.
4.59
